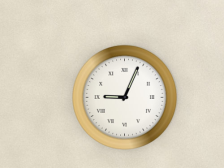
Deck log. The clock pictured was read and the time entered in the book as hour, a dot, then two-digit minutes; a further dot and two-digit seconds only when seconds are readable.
9.04
